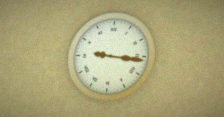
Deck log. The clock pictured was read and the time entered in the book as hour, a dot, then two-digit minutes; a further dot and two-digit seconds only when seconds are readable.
9.16
